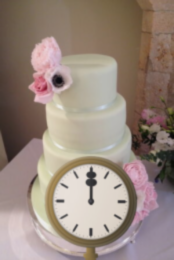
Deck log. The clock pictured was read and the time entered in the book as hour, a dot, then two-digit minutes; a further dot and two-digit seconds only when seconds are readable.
12.00
